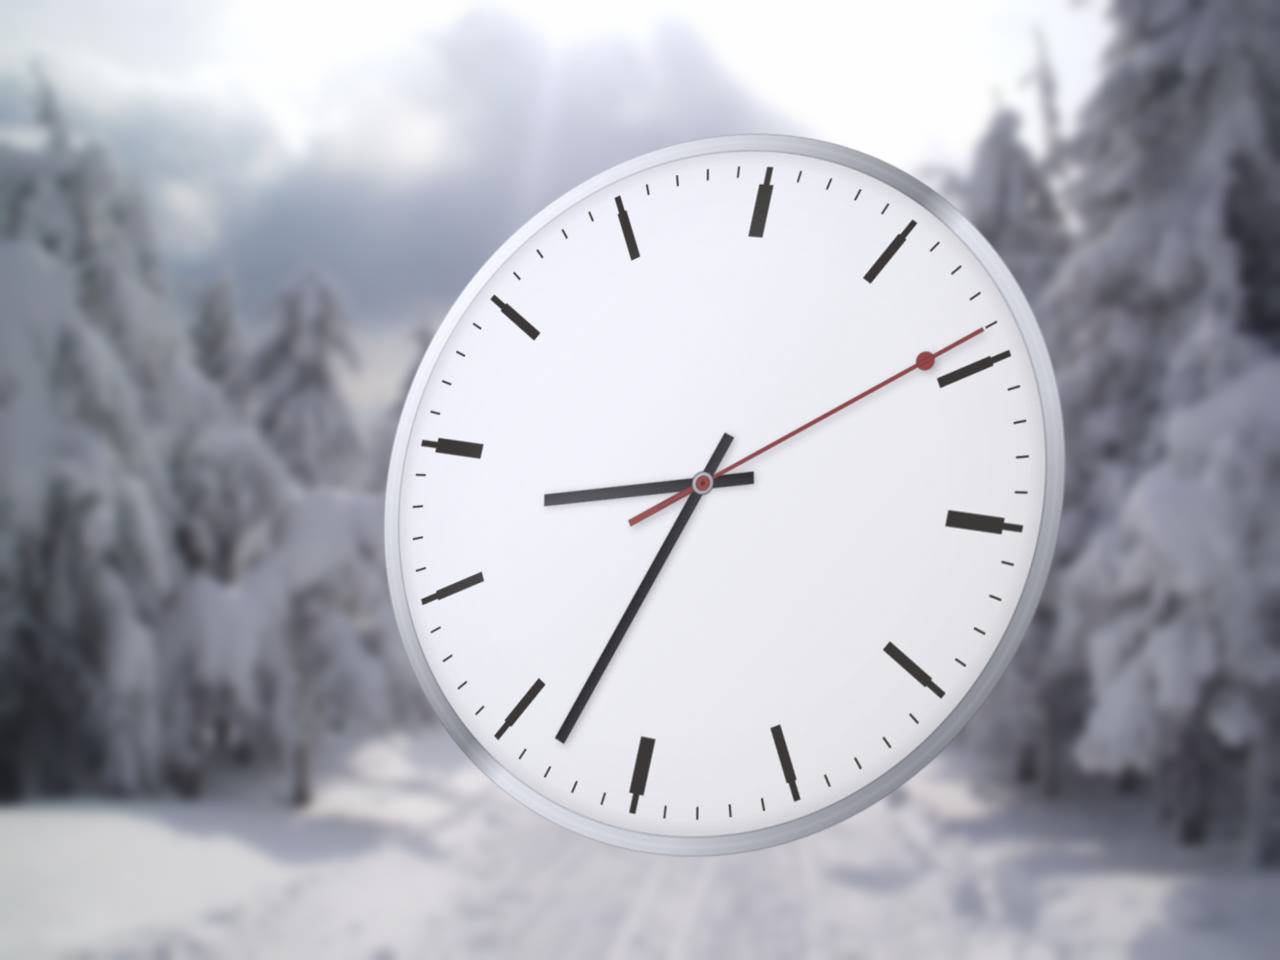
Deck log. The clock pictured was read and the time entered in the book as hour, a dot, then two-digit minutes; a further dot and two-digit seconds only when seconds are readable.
8.33.09
